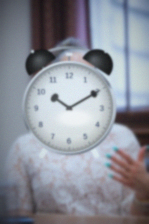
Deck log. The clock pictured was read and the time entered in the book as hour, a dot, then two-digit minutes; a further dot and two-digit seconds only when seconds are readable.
10.10
